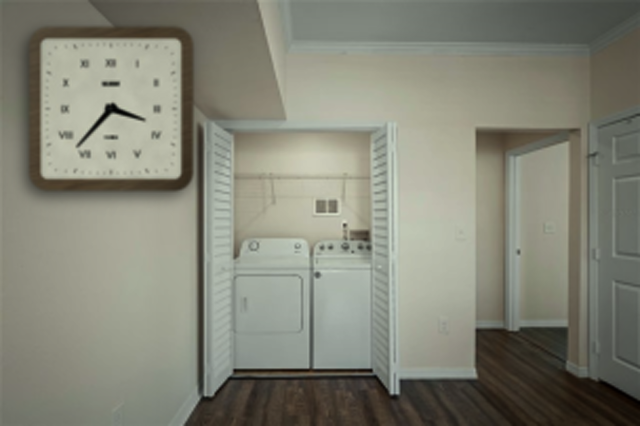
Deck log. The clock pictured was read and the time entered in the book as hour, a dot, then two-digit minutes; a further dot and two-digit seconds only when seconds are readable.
3.37
